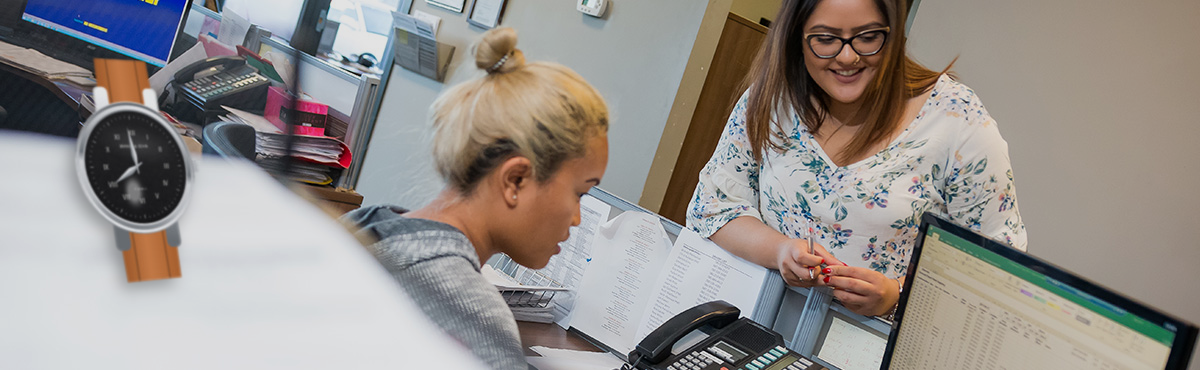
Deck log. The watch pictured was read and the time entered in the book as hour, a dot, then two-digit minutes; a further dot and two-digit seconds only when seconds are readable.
7.59
